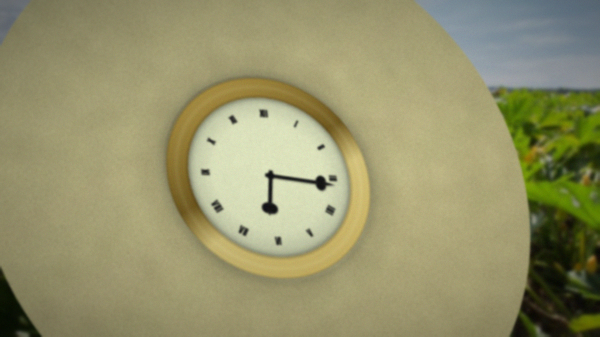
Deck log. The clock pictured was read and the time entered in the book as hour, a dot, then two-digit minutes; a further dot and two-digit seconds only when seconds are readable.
6.16
